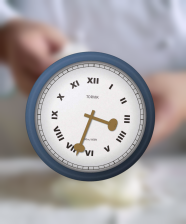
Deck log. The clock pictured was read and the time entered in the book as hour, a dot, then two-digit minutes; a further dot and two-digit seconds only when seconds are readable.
3.33
